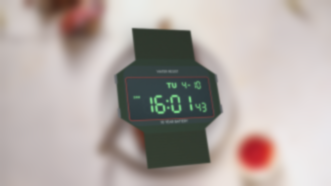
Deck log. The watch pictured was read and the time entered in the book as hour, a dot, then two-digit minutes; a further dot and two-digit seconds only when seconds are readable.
16.01
